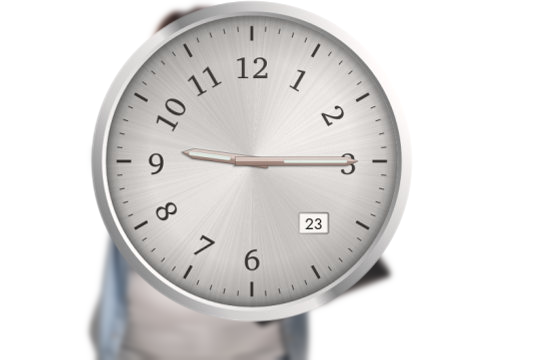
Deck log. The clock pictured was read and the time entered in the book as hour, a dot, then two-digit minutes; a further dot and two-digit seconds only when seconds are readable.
9.15
